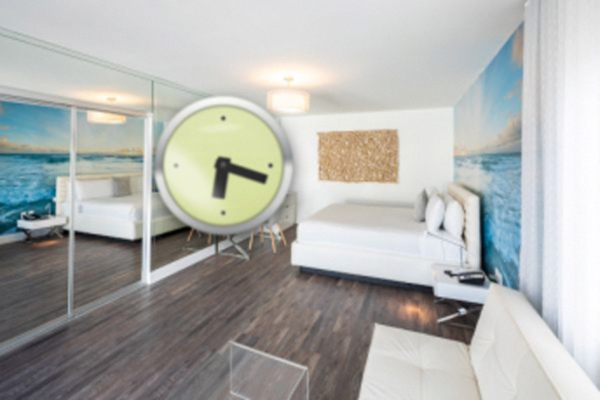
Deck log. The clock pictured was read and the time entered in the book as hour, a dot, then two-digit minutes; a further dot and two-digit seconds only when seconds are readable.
6.18
